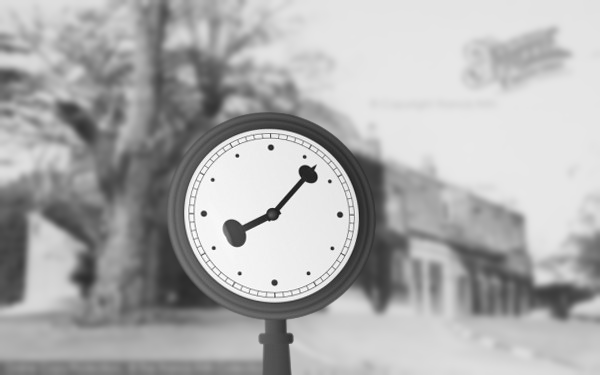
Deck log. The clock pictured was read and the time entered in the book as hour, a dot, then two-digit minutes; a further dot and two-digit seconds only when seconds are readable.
8.07
